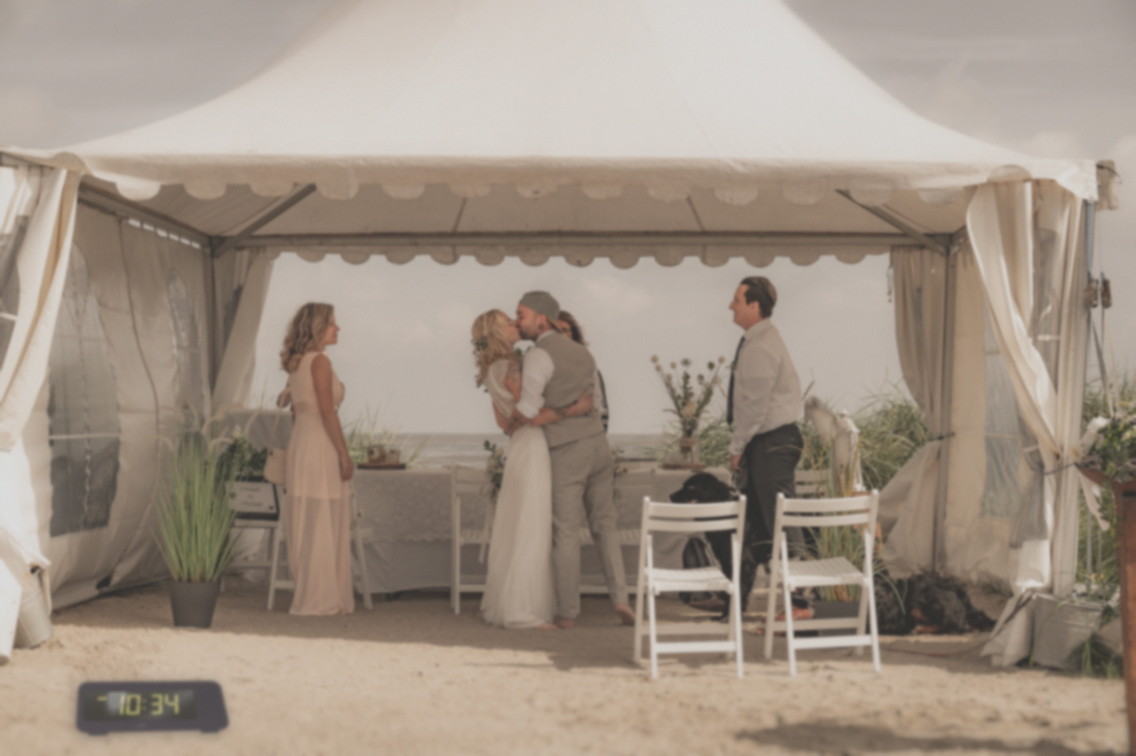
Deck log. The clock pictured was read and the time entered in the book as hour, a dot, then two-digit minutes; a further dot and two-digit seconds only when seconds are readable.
10.34
